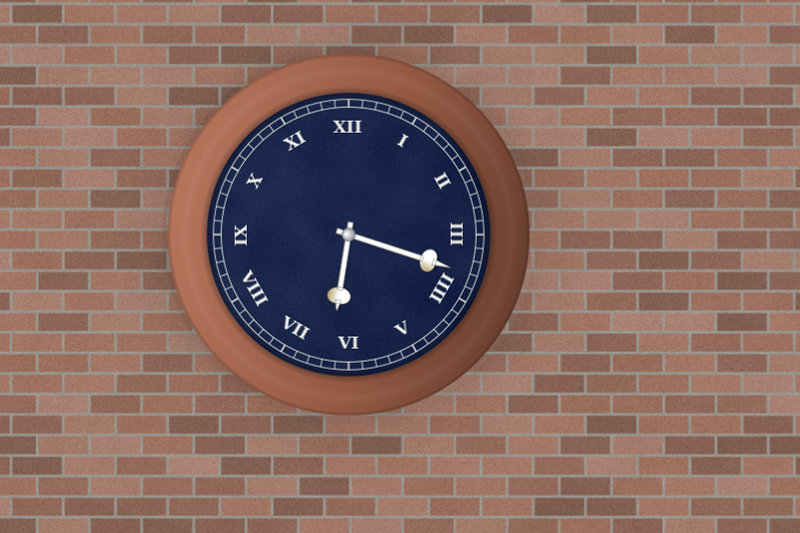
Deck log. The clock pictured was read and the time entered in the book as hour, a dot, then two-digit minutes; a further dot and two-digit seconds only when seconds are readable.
6.18
